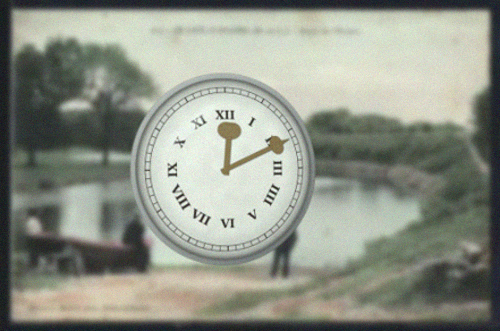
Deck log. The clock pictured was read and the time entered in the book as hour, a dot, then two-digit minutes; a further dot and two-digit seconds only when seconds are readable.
12.11
